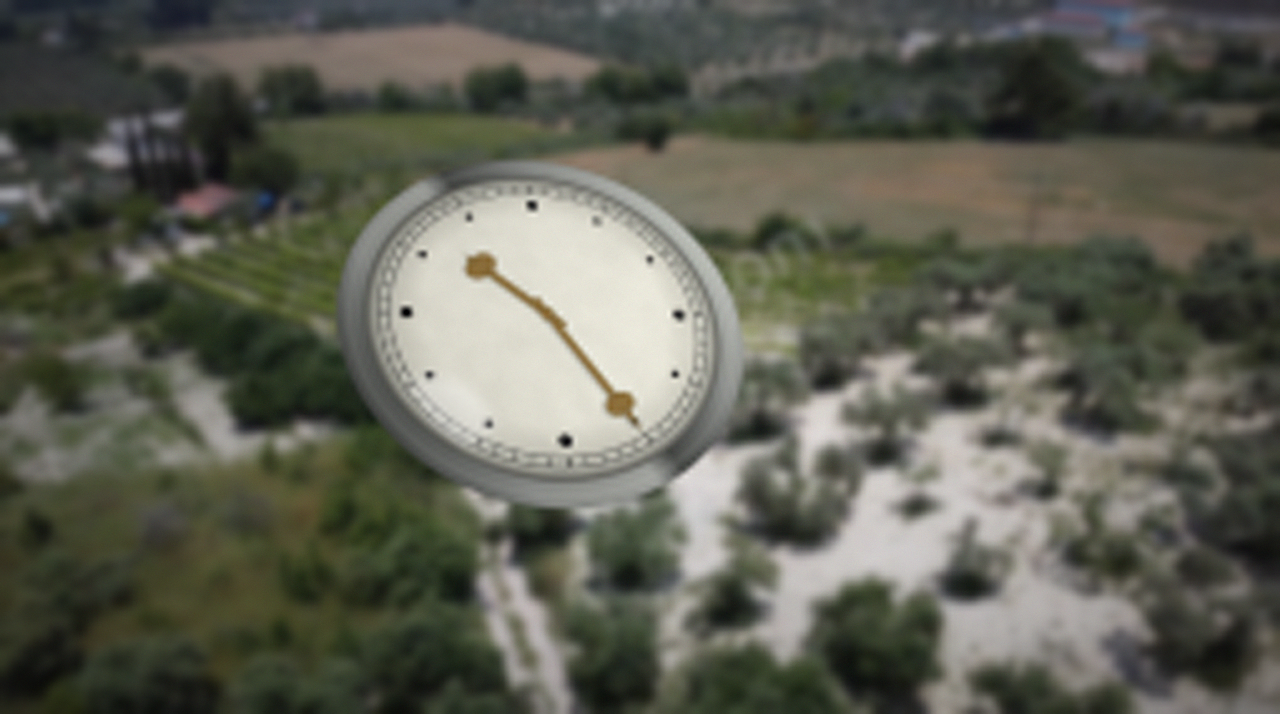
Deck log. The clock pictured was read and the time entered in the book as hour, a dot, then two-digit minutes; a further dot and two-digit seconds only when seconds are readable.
10.25
